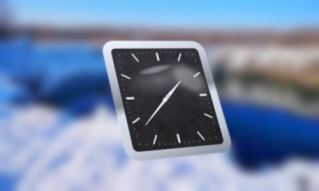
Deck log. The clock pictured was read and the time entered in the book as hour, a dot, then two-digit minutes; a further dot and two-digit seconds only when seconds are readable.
1.38
